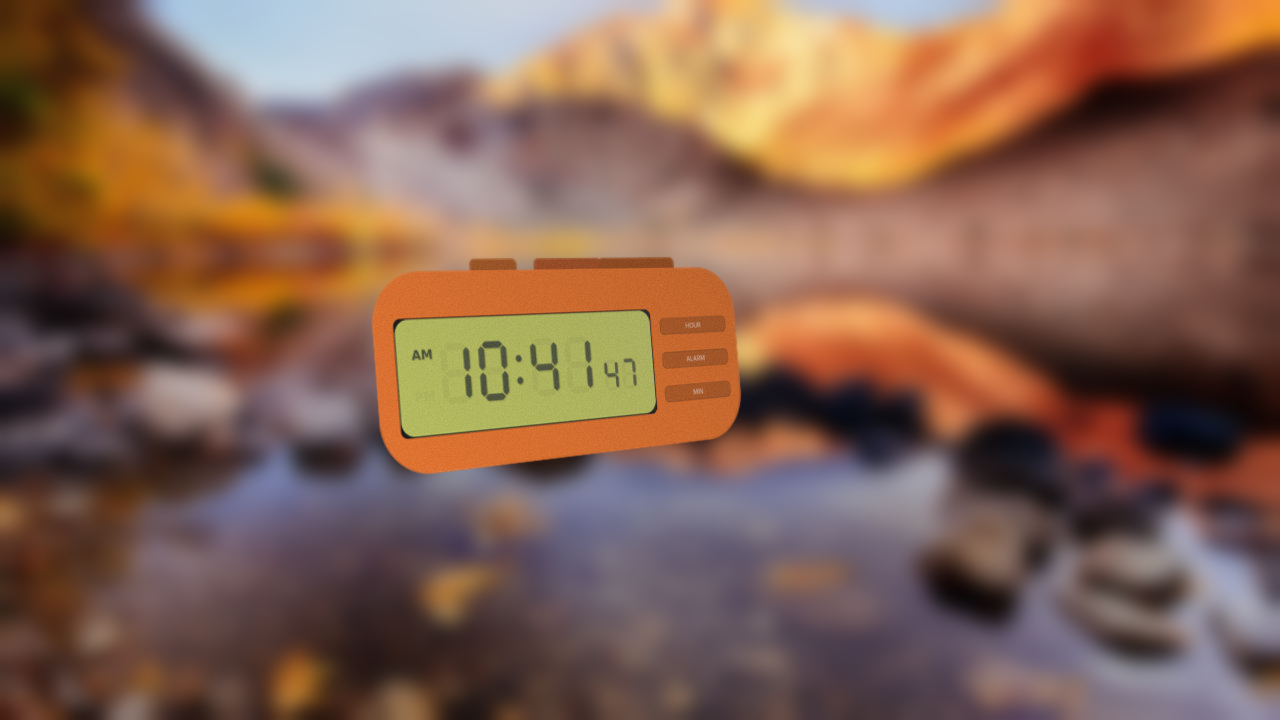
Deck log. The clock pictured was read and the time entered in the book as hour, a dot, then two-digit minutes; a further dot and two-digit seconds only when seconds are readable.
10.41.47
